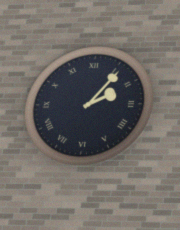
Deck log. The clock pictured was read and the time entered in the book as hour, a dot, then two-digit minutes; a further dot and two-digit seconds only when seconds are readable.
2.06
